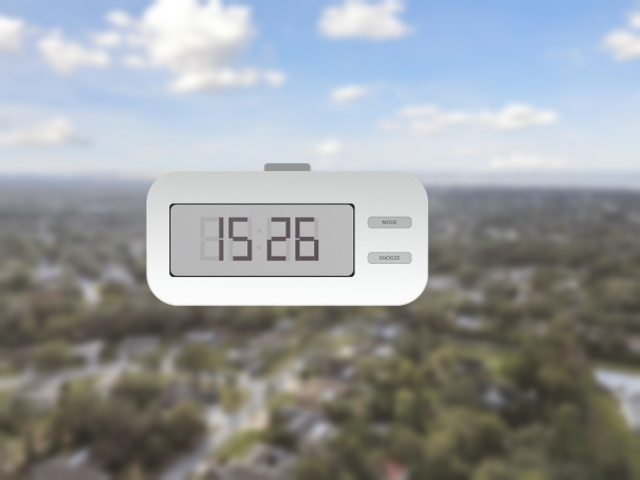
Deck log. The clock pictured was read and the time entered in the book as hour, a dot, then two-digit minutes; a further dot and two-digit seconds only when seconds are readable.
15.26
